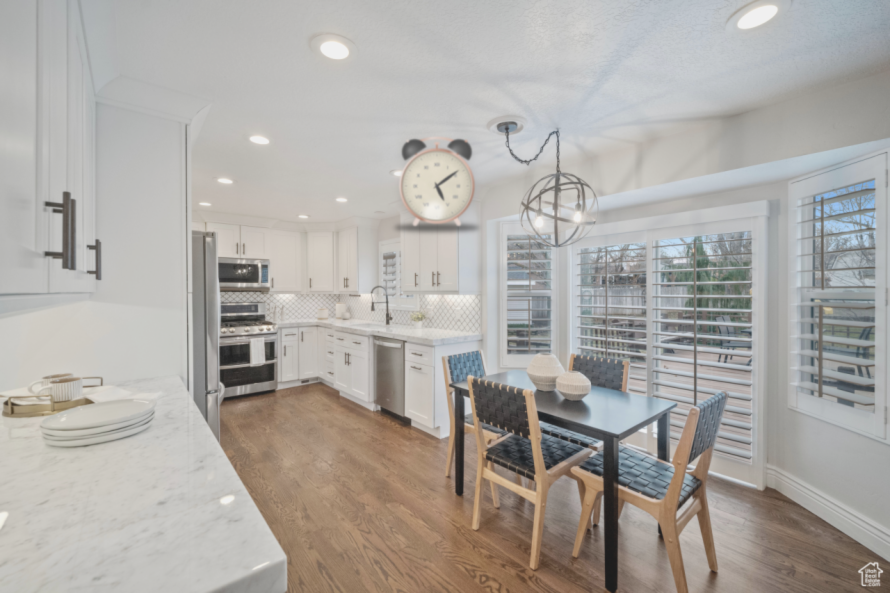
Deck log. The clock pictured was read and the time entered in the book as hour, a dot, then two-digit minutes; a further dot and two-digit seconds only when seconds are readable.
5.09
